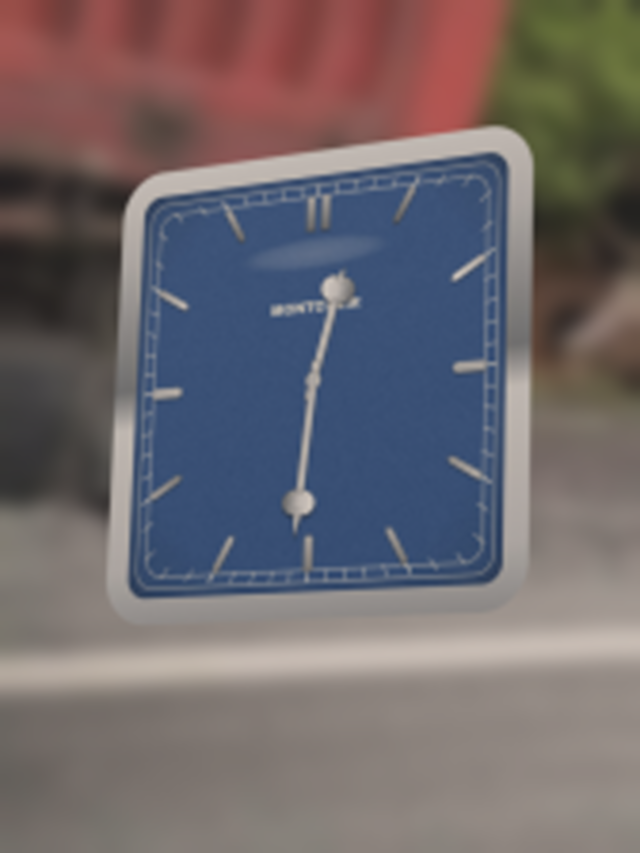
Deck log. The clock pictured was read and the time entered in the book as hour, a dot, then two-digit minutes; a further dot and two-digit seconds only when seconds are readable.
12.31
